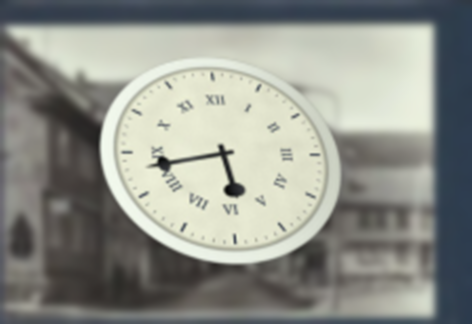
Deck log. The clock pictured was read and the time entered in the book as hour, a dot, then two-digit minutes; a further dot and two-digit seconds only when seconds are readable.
5.43
